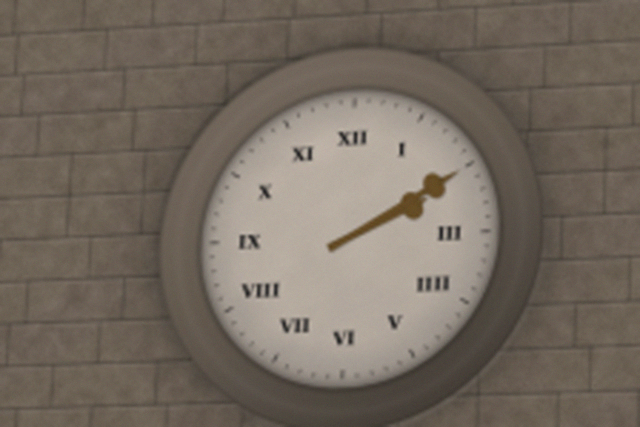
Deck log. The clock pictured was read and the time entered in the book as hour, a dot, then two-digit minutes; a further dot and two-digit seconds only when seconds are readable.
2.10
